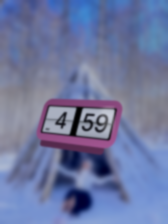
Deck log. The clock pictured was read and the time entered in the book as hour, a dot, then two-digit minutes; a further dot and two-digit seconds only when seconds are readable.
4.59
